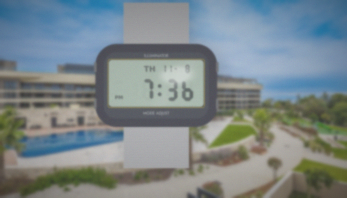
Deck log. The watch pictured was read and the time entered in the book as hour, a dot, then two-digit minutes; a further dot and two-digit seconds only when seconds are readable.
7.36
